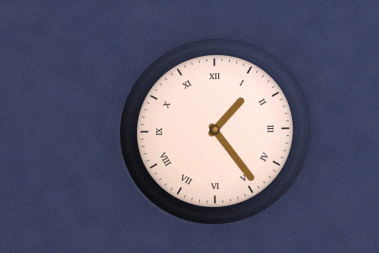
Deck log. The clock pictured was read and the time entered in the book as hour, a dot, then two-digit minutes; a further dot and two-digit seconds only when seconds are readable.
1.24
